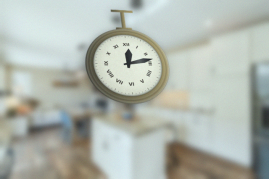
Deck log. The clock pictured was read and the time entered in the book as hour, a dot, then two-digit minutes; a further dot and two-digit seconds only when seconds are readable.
12.13
